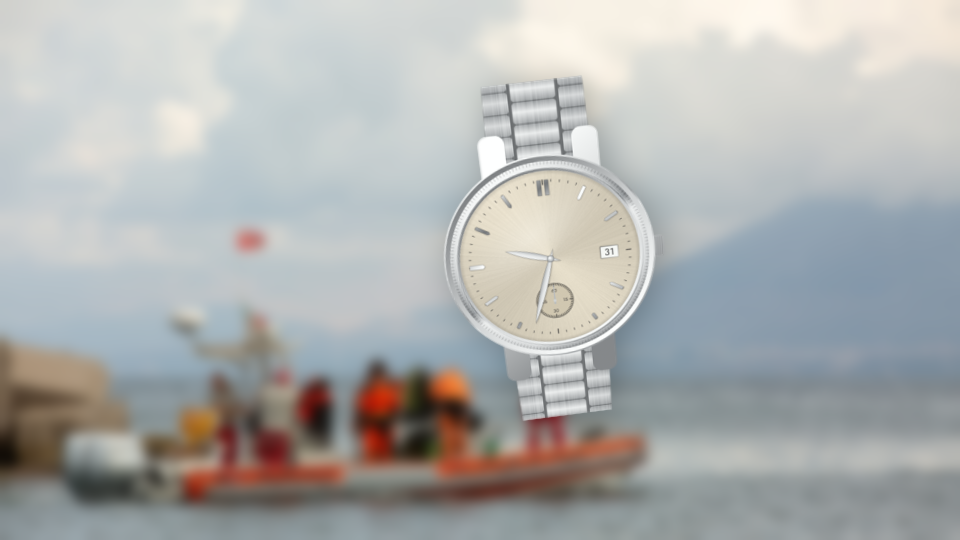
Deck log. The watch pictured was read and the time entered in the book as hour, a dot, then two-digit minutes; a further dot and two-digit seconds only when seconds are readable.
9.33
